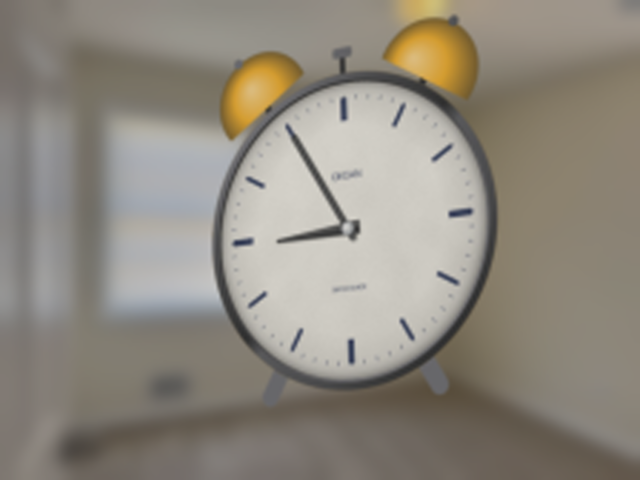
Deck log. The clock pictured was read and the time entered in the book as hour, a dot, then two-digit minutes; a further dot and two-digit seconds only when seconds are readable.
8.55
